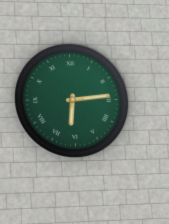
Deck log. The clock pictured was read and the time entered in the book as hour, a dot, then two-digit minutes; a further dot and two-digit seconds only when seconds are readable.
6.14
